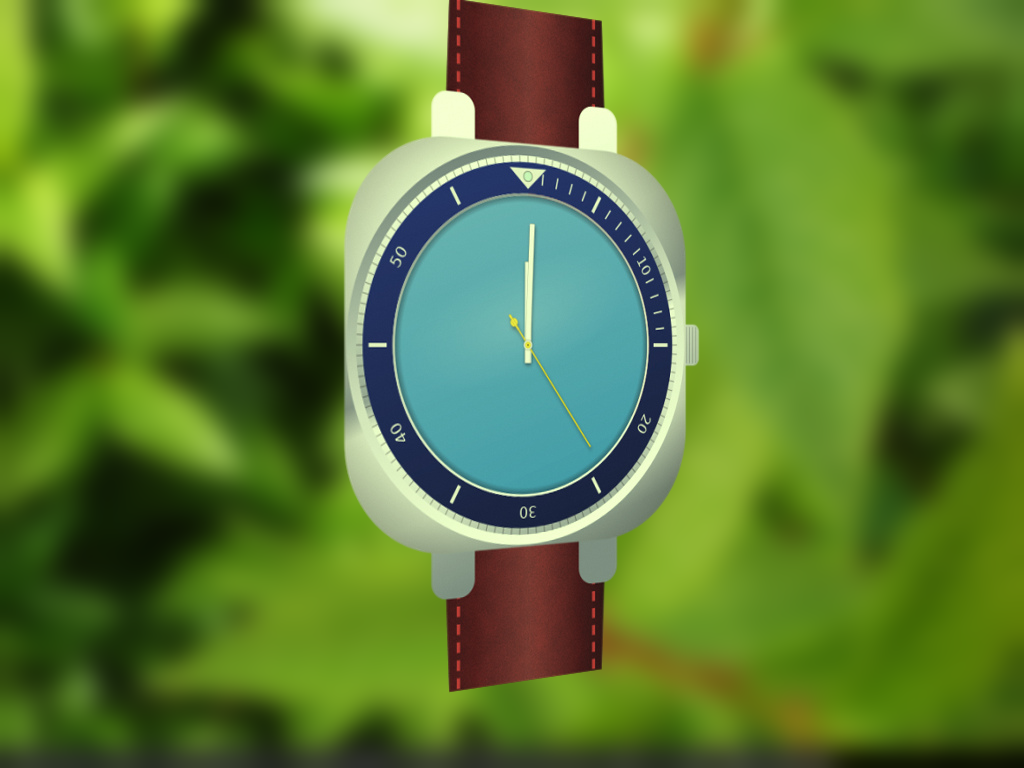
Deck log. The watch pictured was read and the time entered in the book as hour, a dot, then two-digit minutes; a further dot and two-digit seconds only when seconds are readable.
12.00.24
